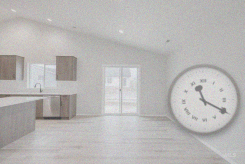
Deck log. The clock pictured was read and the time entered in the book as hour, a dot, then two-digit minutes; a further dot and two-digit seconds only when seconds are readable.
11.20
